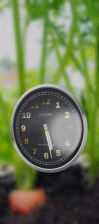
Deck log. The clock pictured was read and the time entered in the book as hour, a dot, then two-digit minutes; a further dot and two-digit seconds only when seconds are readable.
5.28
